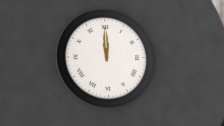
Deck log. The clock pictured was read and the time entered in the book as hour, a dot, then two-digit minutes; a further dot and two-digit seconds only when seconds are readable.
12.00
